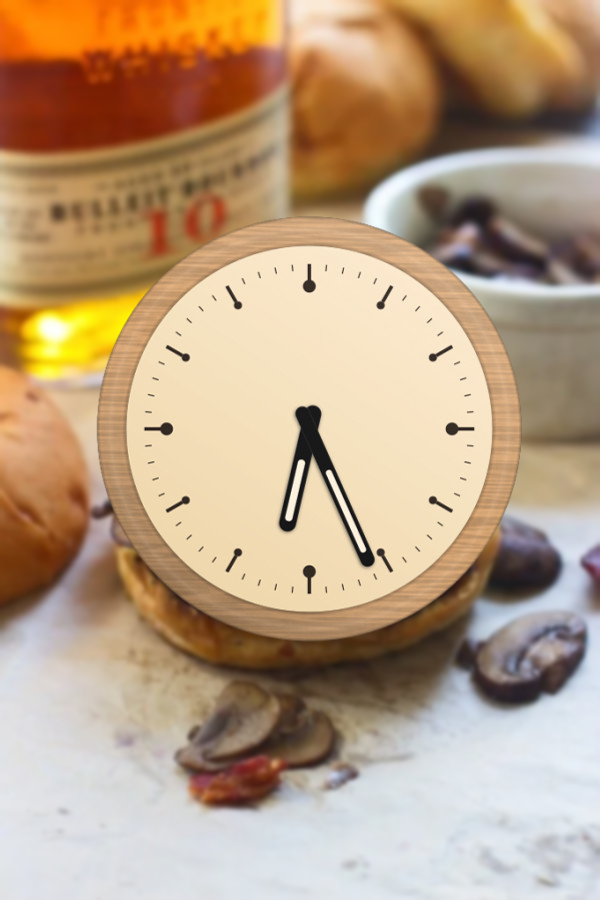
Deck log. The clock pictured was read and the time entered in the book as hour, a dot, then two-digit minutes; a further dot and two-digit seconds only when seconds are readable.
6.26
